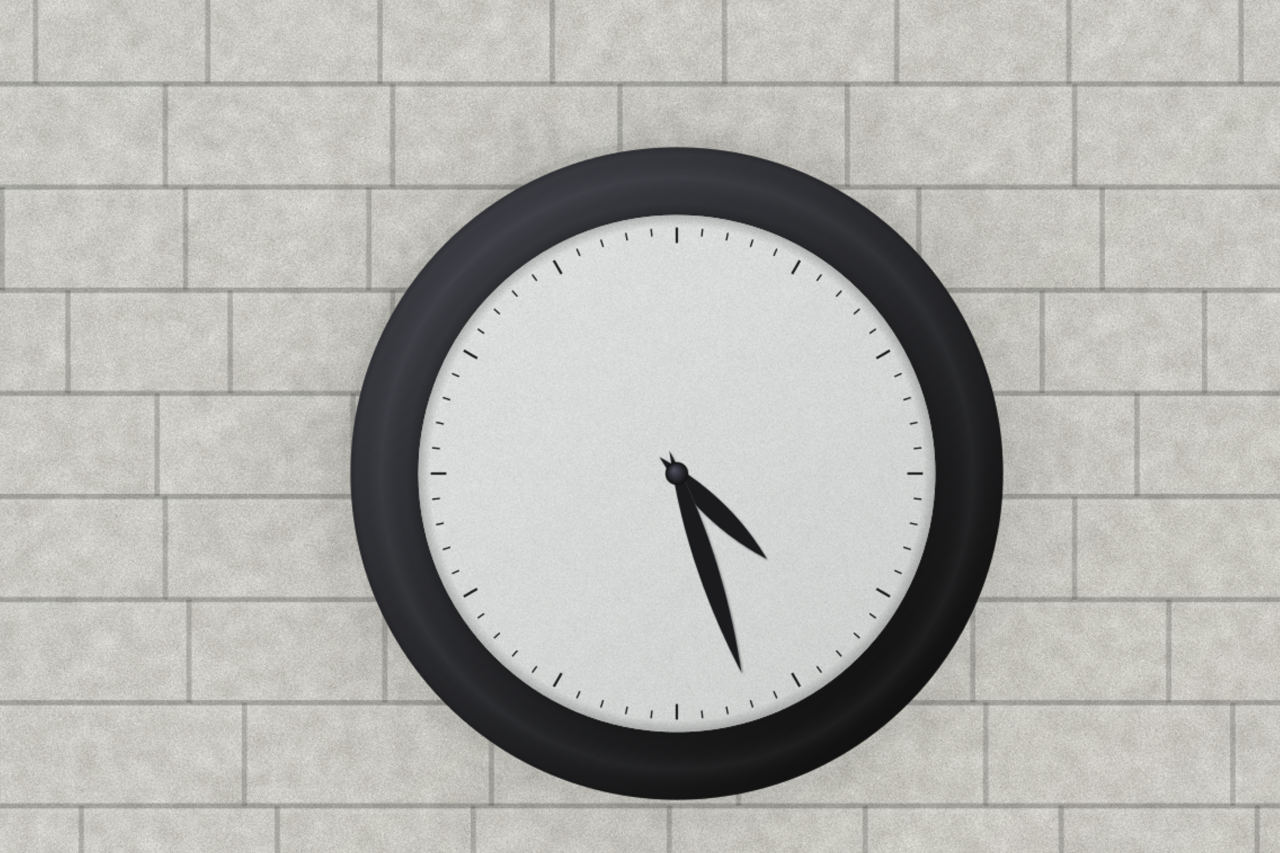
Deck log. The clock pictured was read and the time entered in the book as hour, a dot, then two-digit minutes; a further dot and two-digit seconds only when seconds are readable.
4.27
